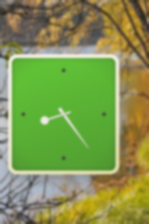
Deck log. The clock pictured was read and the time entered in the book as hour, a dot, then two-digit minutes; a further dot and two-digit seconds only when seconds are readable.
8.24
